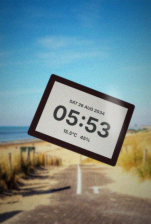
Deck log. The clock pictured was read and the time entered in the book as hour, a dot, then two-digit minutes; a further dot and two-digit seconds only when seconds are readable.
5.53
